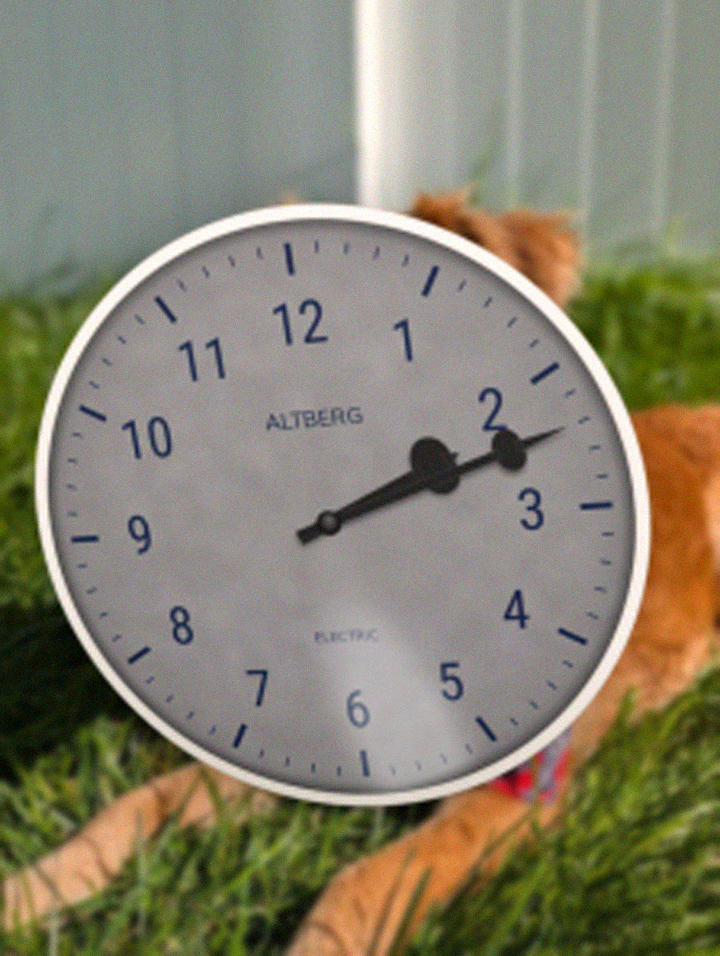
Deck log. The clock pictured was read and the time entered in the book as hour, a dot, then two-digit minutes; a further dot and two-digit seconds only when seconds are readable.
2.12
